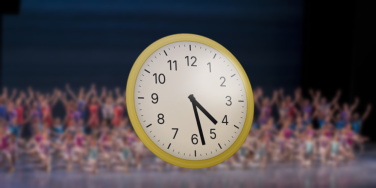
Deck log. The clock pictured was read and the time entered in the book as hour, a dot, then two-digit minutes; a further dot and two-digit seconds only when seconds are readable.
4.28
